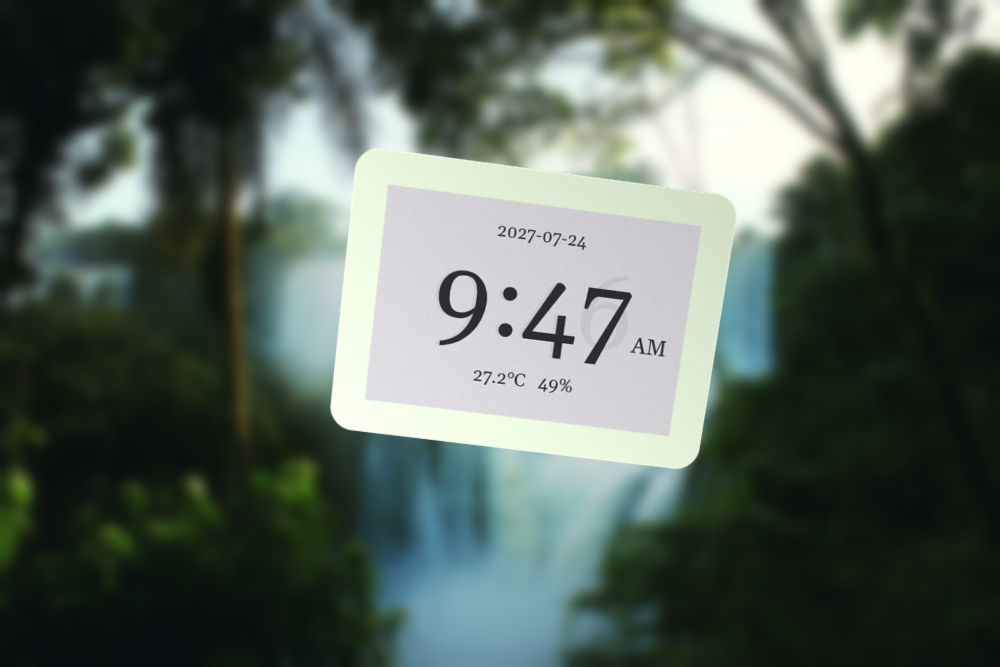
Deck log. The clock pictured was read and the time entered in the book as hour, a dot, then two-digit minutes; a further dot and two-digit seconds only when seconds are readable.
9.47
